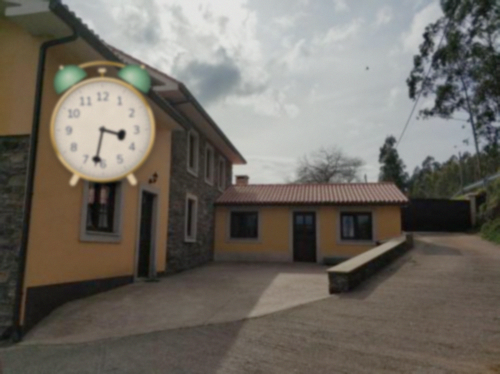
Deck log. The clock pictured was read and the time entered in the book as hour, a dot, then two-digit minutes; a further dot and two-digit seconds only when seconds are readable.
3.32
